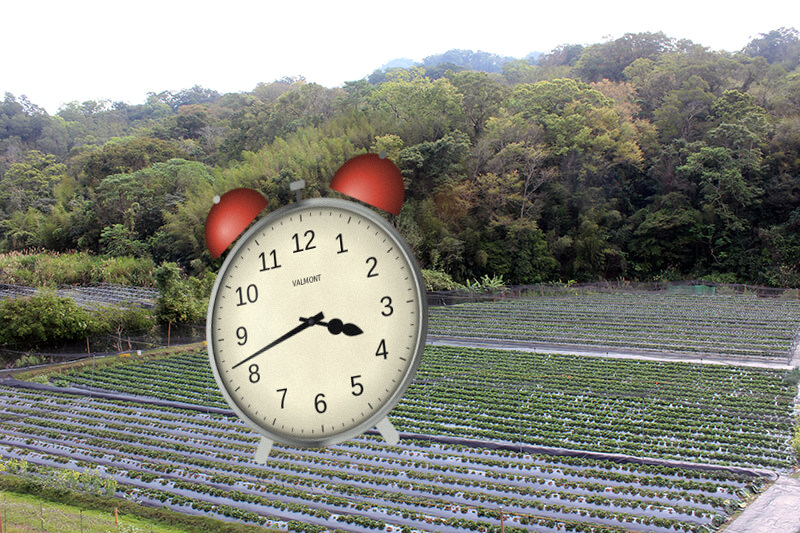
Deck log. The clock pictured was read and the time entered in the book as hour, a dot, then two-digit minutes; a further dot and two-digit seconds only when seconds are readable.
3.42
